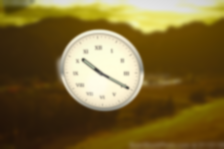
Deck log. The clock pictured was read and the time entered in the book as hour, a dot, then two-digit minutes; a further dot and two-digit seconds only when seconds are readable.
10.20
